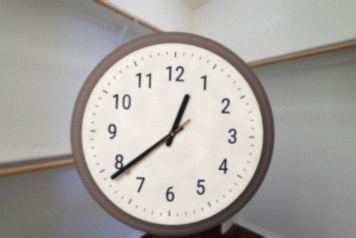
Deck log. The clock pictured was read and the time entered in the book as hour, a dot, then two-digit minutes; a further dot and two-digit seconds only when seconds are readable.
12.38.38
